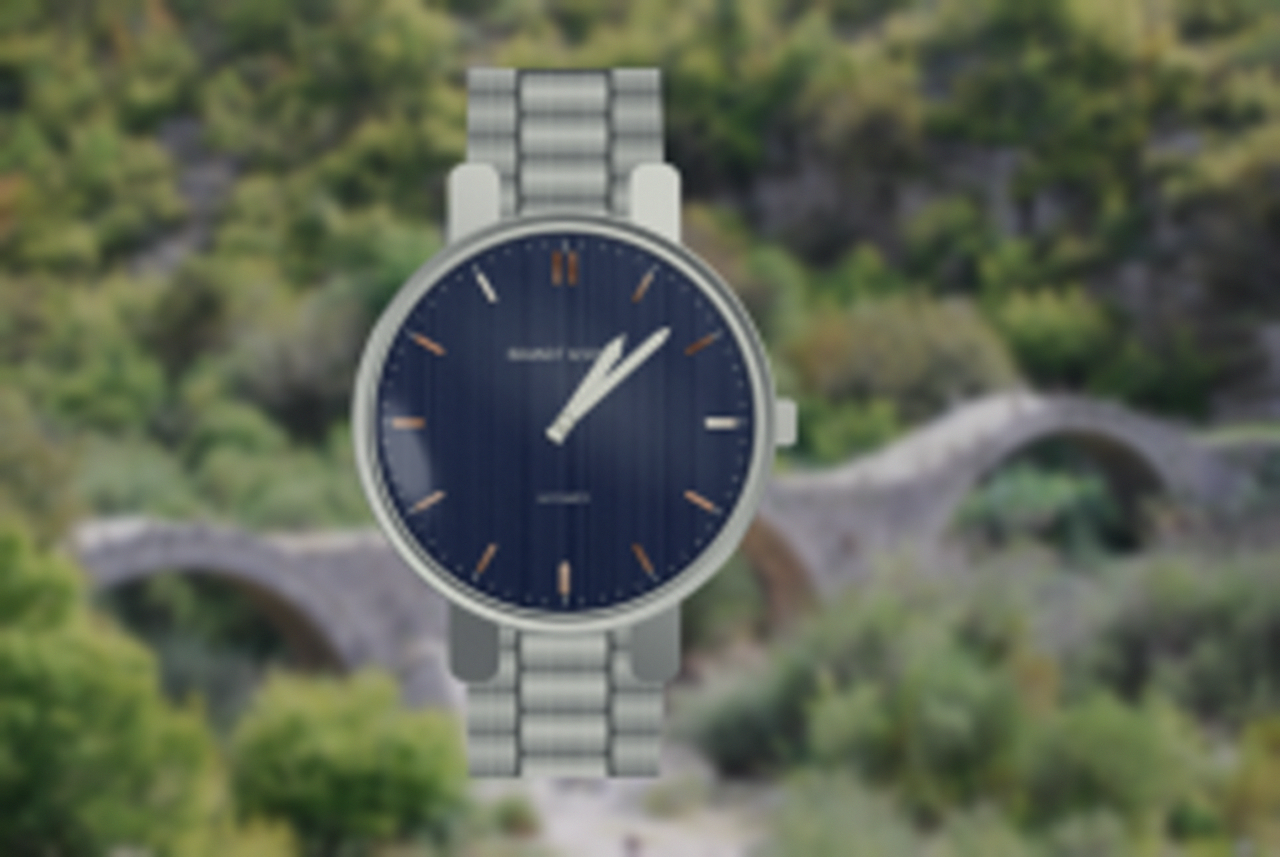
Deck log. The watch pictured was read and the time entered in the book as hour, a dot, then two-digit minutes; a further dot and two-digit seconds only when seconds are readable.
1.08
